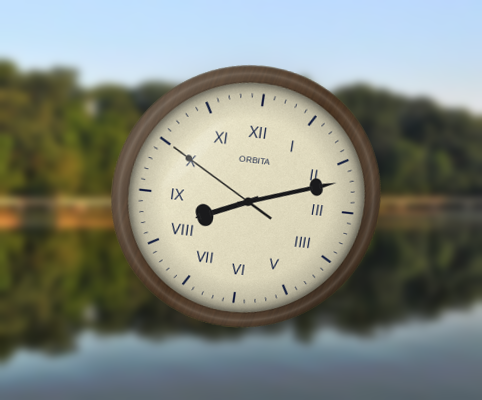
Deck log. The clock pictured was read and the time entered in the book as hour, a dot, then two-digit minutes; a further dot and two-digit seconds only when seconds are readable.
8.11.50
